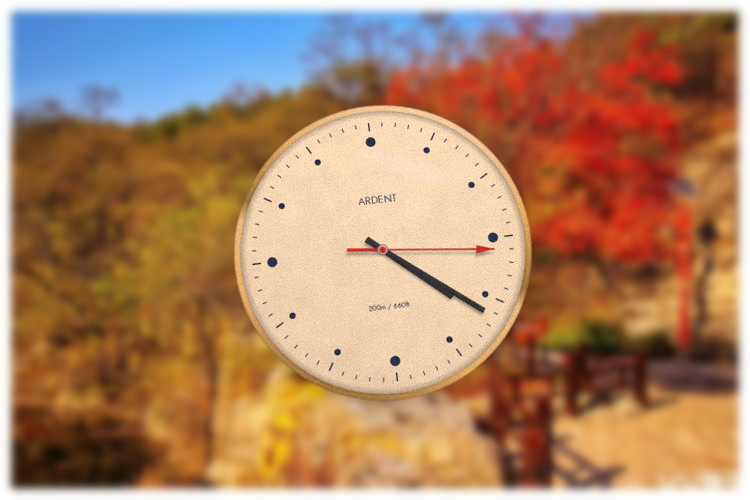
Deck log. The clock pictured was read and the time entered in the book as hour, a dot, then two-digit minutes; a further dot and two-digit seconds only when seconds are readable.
4.21.16
